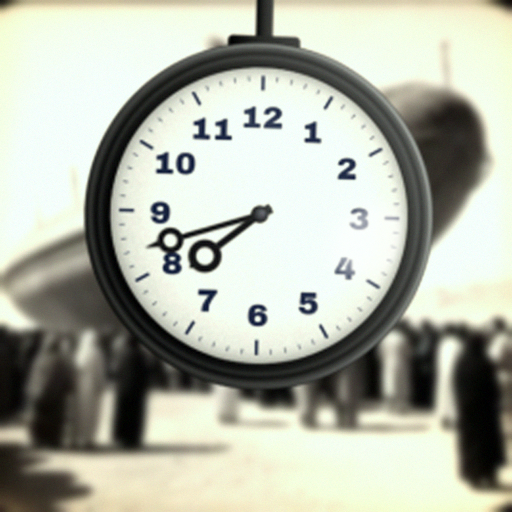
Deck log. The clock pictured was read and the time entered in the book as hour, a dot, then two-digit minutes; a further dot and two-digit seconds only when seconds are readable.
7.42
